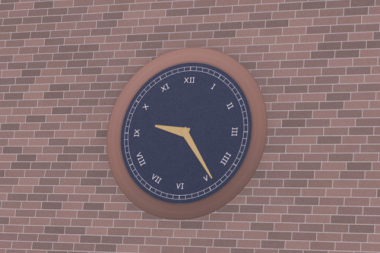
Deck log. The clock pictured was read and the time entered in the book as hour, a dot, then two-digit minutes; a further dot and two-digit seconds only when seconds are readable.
9.24
